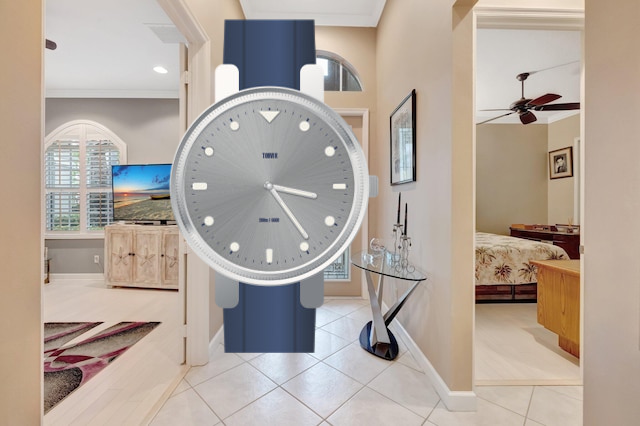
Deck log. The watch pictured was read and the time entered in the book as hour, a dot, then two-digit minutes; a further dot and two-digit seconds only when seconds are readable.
3.24
